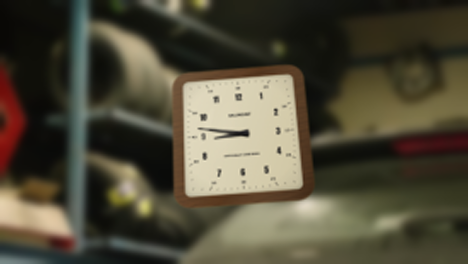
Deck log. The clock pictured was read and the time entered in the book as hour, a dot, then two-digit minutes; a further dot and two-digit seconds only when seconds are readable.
8.47
